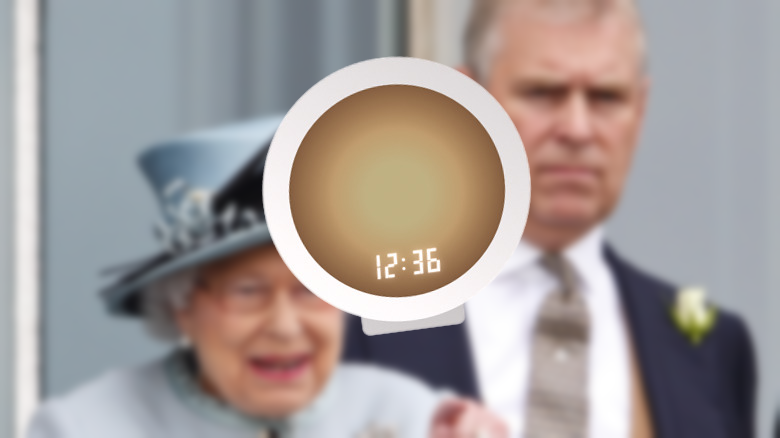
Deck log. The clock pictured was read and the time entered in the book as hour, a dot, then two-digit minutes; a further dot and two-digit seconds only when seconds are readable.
12.36
